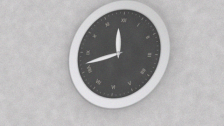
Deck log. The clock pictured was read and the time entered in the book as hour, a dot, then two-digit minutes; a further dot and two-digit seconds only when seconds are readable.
11.42
